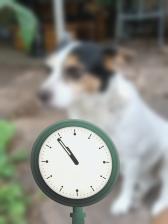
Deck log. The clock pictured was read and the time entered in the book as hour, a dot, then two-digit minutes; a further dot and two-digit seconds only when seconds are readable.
10.54
